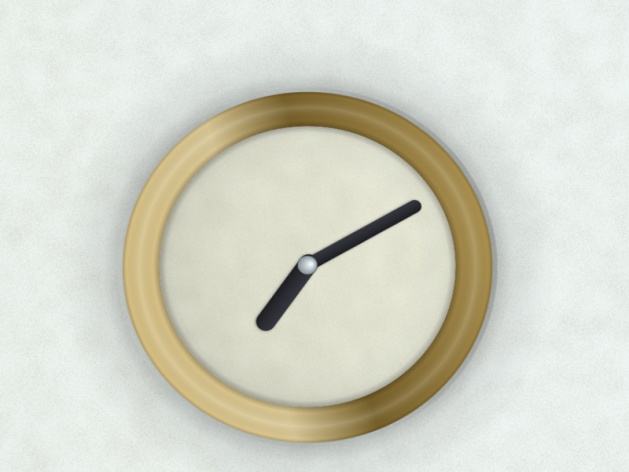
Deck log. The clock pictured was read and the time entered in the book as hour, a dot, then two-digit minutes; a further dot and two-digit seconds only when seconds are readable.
7.10
